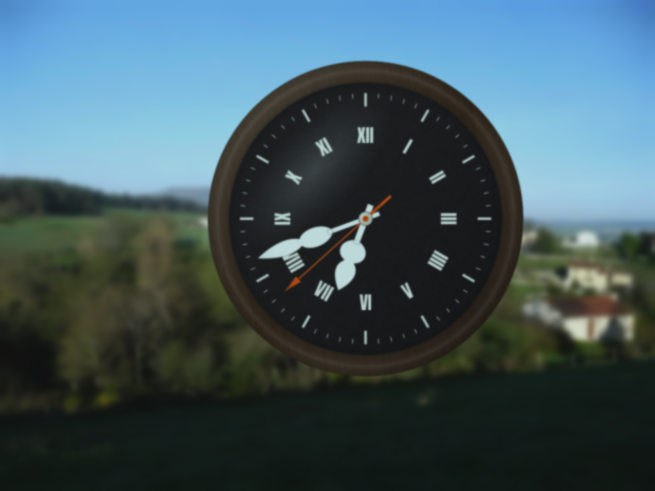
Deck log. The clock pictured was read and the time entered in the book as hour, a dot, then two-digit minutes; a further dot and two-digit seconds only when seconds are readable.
6.41.38
